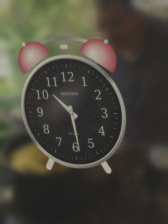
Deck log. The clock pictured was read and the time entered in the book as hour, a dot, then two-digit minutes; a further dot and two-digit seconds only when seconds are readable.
10.29
